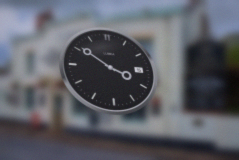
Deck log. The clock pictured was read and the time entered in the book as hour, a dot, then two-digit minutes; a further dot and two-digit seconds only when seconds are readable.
3.51
